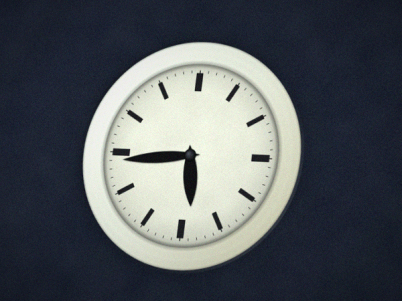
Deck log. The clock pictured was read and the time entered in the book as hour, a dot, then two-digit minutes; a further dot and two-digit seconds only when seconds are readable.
5.44
